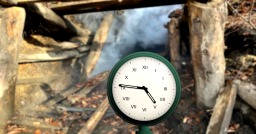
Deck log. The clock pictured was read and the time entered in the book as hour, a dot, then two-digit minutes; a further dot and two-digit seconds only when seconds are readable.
4.46
